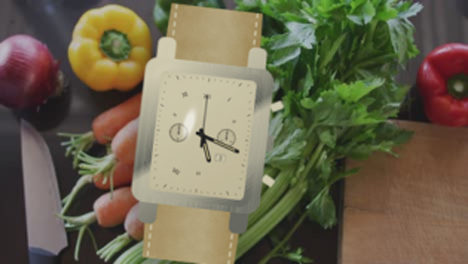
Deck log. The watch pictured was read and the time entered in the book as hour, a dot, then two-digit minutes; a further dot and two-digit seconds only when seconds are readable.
5.18
